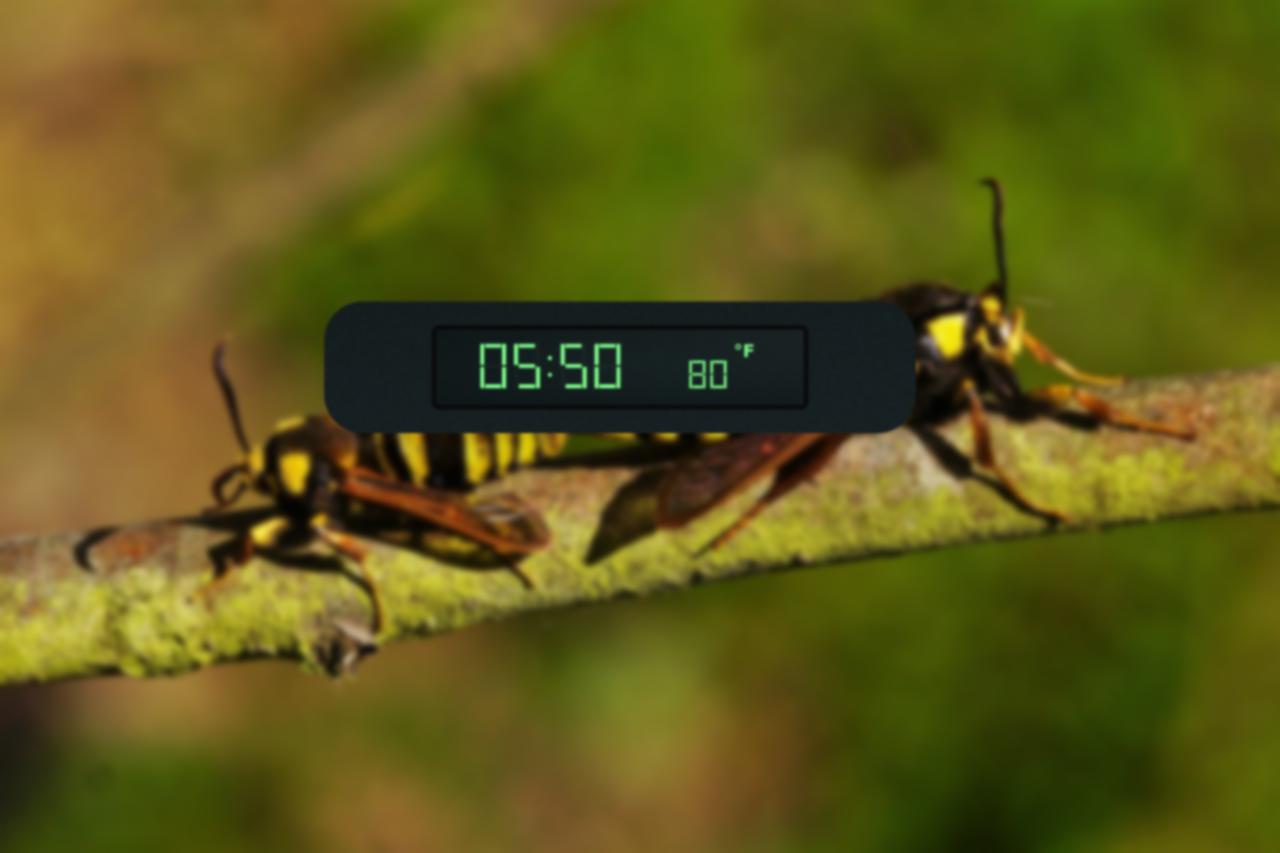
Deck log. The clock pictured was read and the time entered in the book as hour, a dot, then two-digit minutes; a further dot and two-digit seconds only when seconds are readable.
5.50
